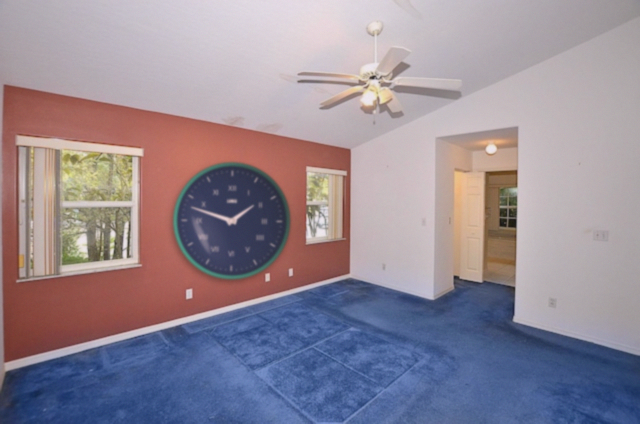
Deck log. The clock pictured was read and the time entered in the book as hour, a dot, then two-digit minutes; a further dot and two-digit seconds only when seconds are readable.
1.48
